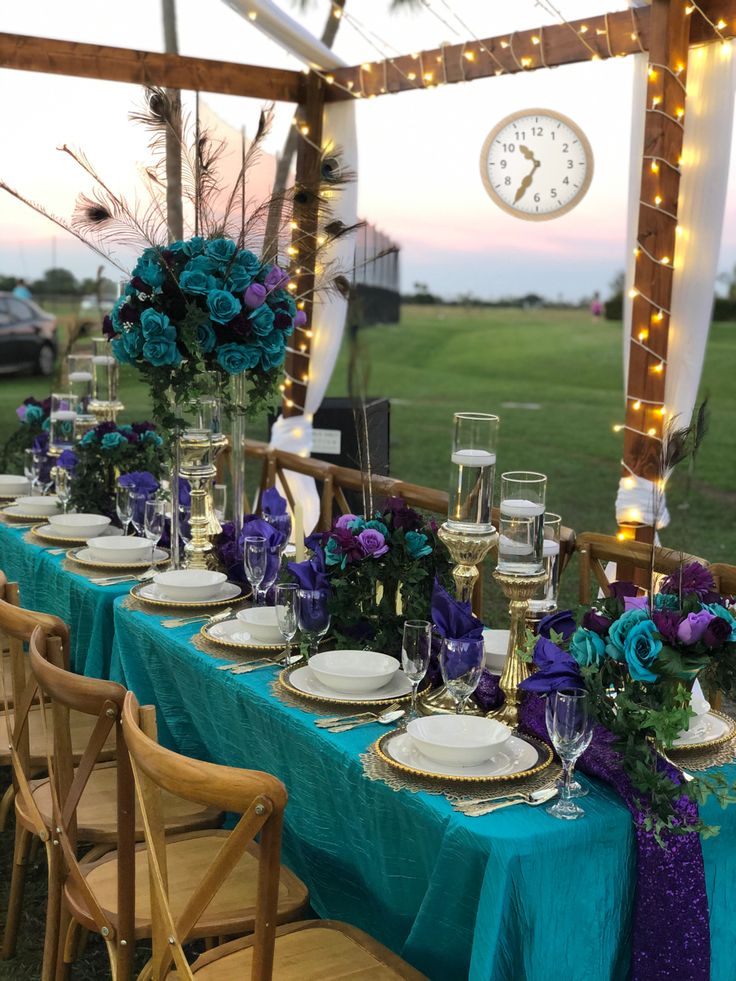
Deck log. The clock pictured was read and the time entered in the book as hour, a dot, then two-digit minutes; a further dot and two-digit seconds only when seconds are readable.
10.35
